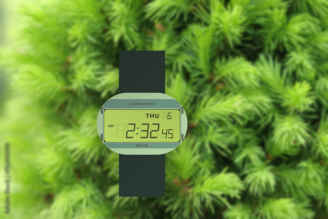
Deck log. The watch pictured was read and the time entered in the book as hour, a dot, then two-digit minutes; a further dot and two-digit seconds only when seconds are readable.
2.32.45
